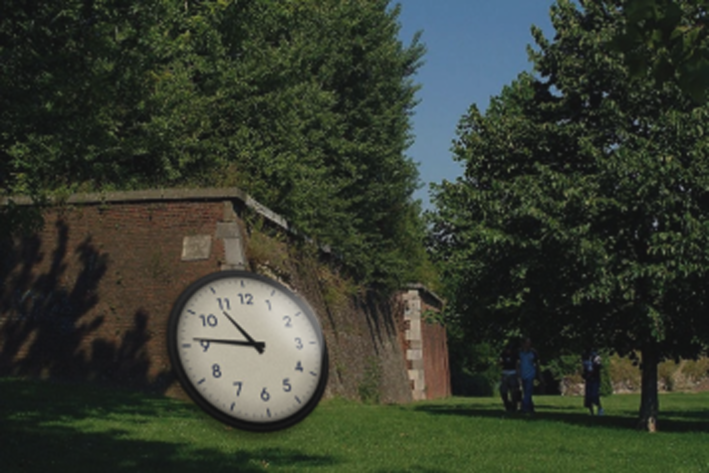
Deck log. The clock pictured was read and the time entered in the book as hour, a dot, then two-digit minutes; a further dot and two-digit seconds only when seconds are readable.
10.46
